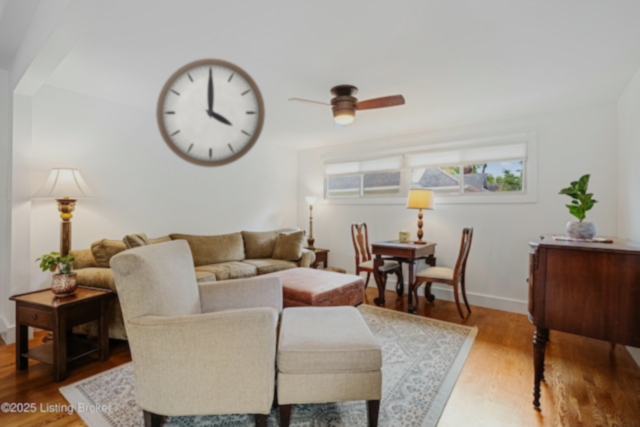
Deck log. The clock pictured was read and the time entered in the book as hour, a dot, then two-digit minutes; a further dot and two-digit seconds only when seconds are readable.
4.00
